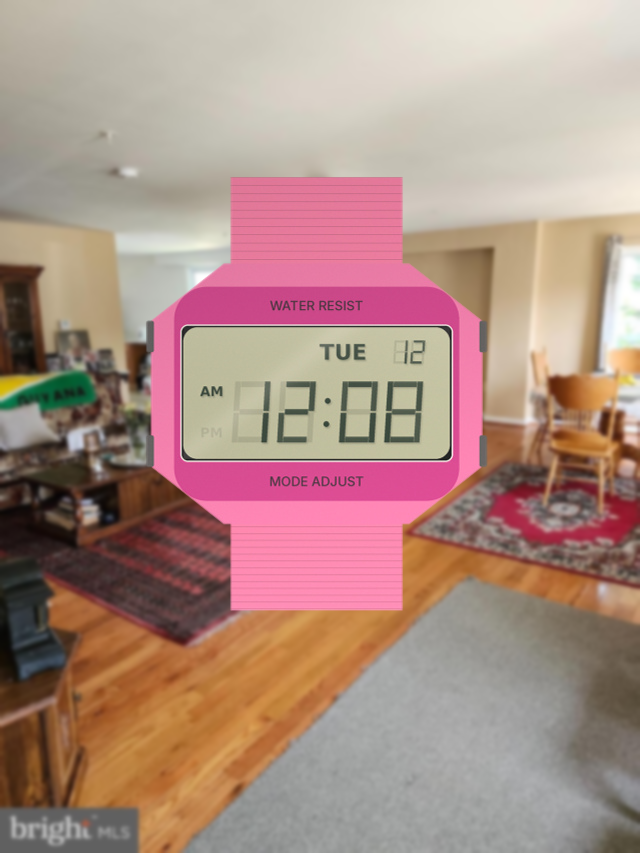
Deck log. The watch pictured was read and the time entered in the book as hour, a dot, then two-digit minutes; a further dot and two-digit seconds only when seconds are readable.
12.08
